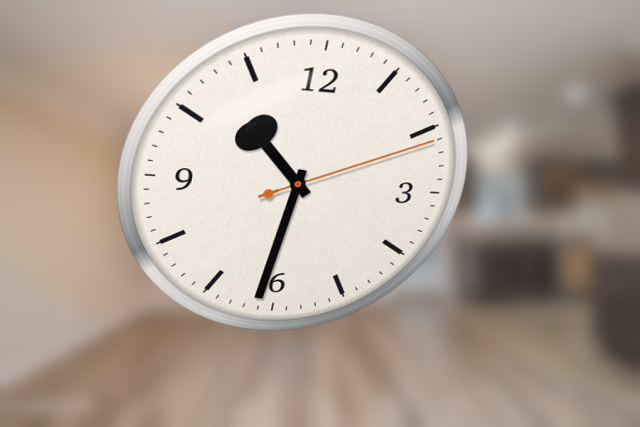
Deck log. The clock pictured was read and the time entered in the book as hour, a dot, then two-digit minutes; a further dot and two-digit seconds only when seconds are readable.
10.31.11
